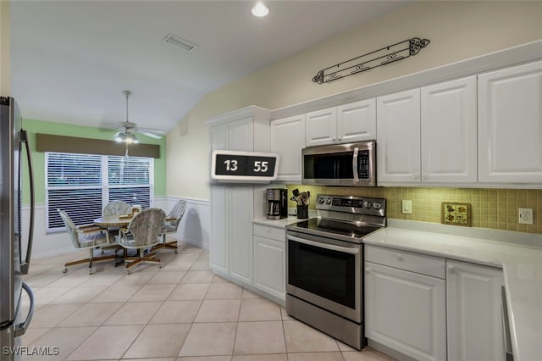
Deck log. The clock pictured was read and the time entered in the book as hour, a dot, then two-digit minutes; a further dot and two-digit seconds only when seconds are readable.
13.55
